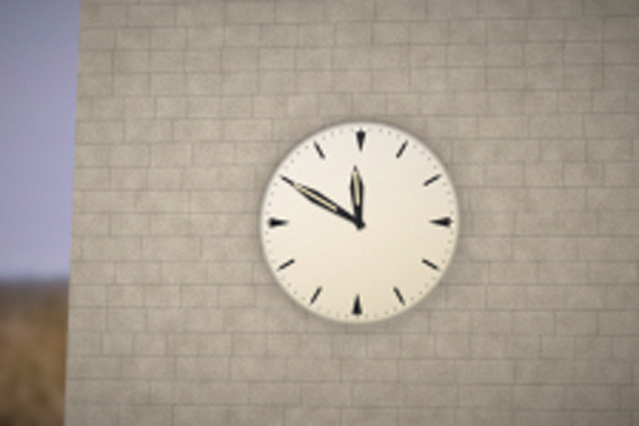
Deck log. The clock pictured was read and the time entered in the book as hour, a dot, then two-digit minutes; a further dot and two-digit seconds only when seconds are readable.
11.50
